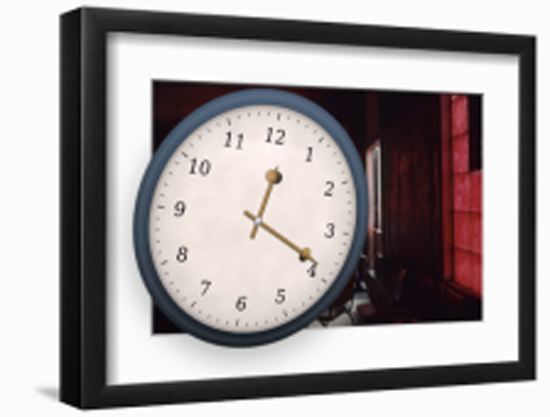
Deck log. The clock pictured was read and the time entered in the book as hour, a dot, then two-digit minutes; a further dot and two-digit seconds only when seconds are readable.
12.19
